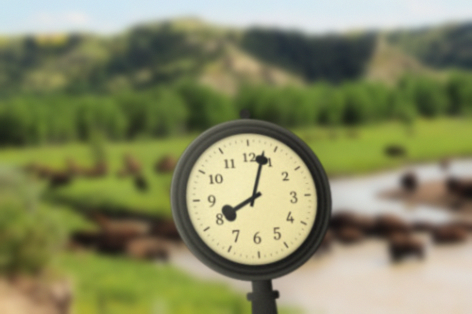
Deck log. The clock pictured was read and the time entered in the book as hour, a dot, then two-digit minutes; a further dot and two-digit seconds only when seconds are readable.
8.03
